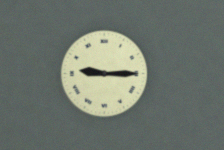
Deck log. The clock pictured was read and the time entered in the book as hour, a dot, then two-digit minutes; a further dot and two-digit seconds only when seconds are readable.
9.15
